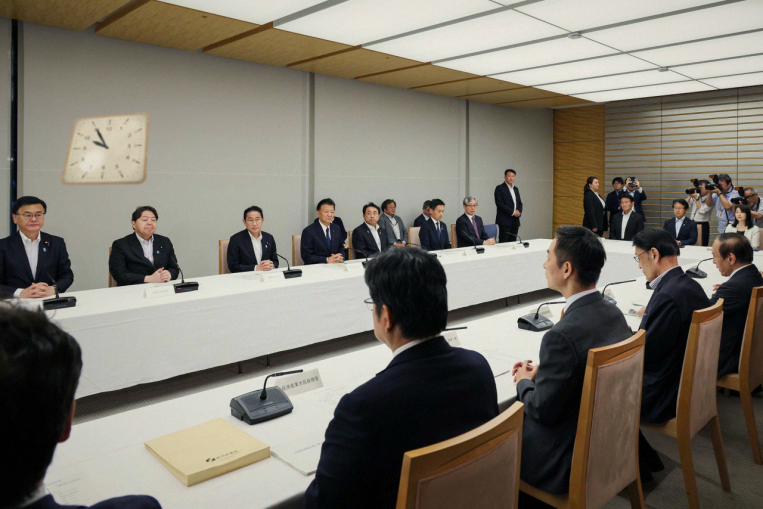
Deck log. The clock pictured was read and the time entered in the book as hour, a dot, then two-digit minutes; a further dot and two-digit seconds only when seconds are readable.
9.55
